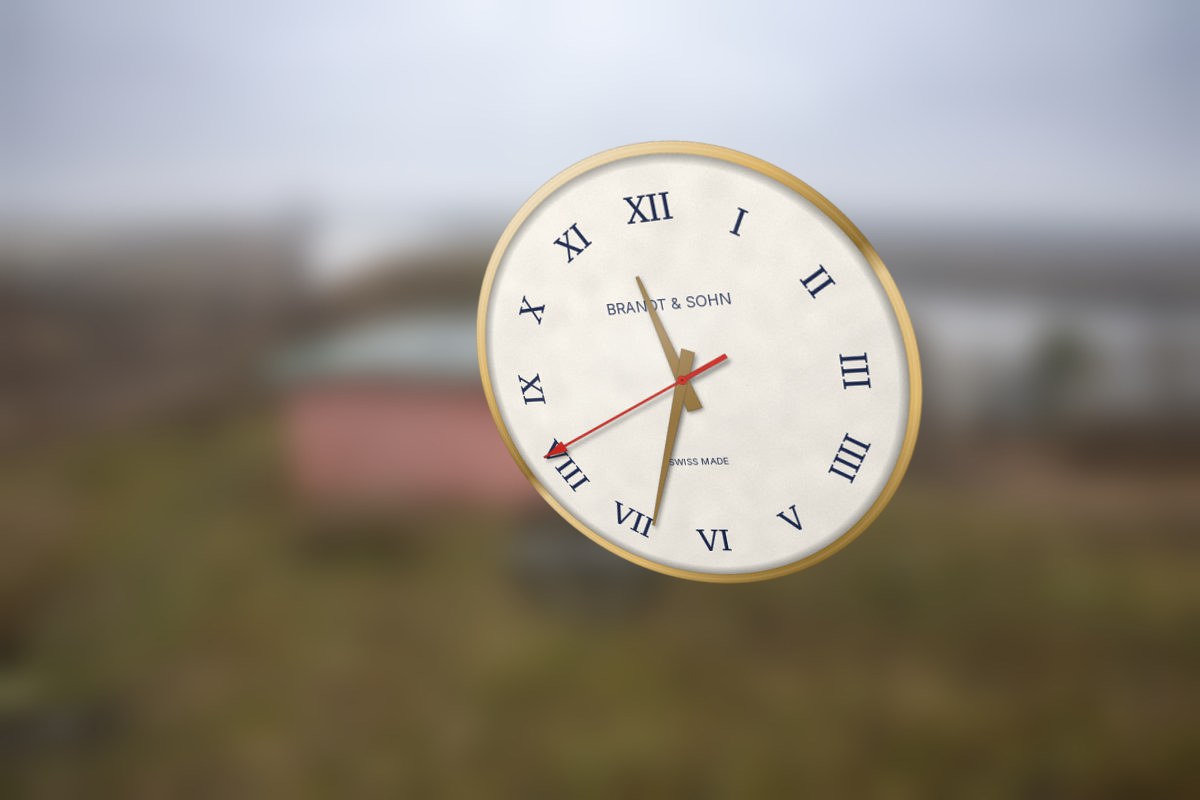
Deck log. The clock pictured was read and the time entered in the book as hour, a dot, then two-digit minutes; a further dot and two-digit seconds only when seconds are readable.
11.33.41
